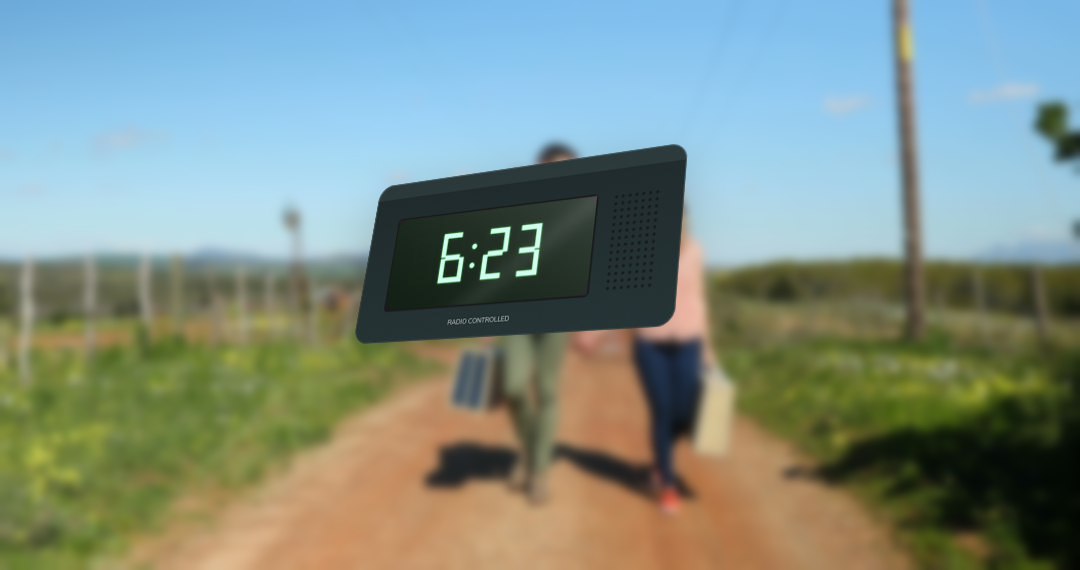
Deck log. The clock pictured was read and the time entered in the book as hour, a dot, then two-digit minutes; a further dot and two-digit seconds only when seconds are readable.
6.23
